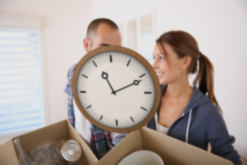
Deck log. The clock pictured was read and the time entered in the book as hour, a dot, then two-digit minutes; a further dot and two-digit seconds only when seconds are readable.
11.11
